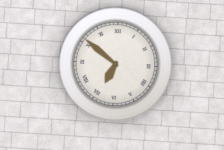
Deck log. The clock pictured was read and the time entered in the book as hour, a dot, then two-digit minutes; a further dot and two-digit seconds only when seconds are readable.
6.51
